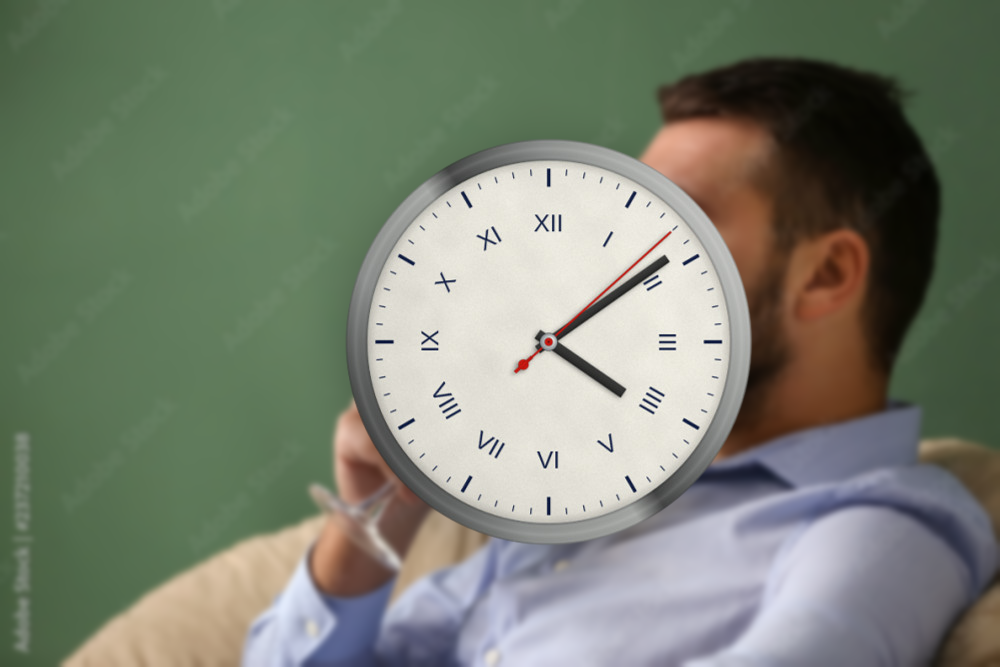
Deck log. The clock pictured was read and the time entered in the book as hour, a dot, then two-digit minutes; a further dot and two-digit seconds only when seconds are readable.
4.09.08
